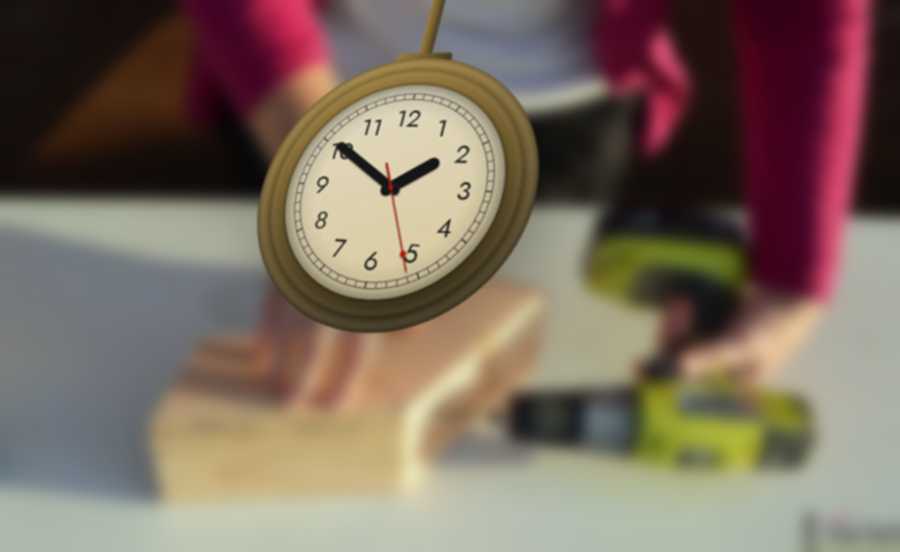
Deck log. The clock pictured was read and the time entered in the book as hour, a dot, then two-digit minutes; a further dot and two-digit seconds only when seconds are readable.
1.50.26
